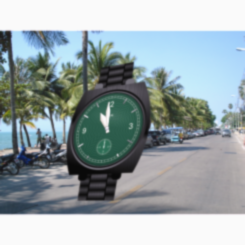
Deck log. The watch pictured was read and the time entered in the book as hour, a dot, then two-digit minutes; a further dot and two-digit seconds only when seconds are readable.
10.59
